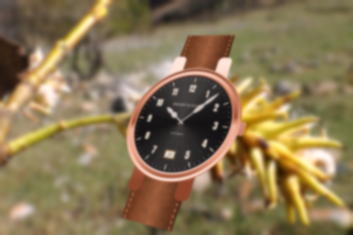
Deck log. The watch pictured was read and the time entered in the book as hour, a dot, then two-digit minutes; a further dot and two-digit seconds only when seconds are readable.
10.07
